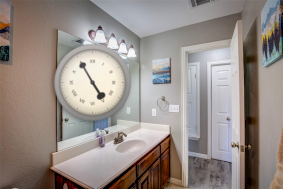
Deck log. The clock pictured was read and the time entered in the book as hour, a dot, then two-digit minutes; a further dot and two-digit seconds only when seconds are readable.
4.55
